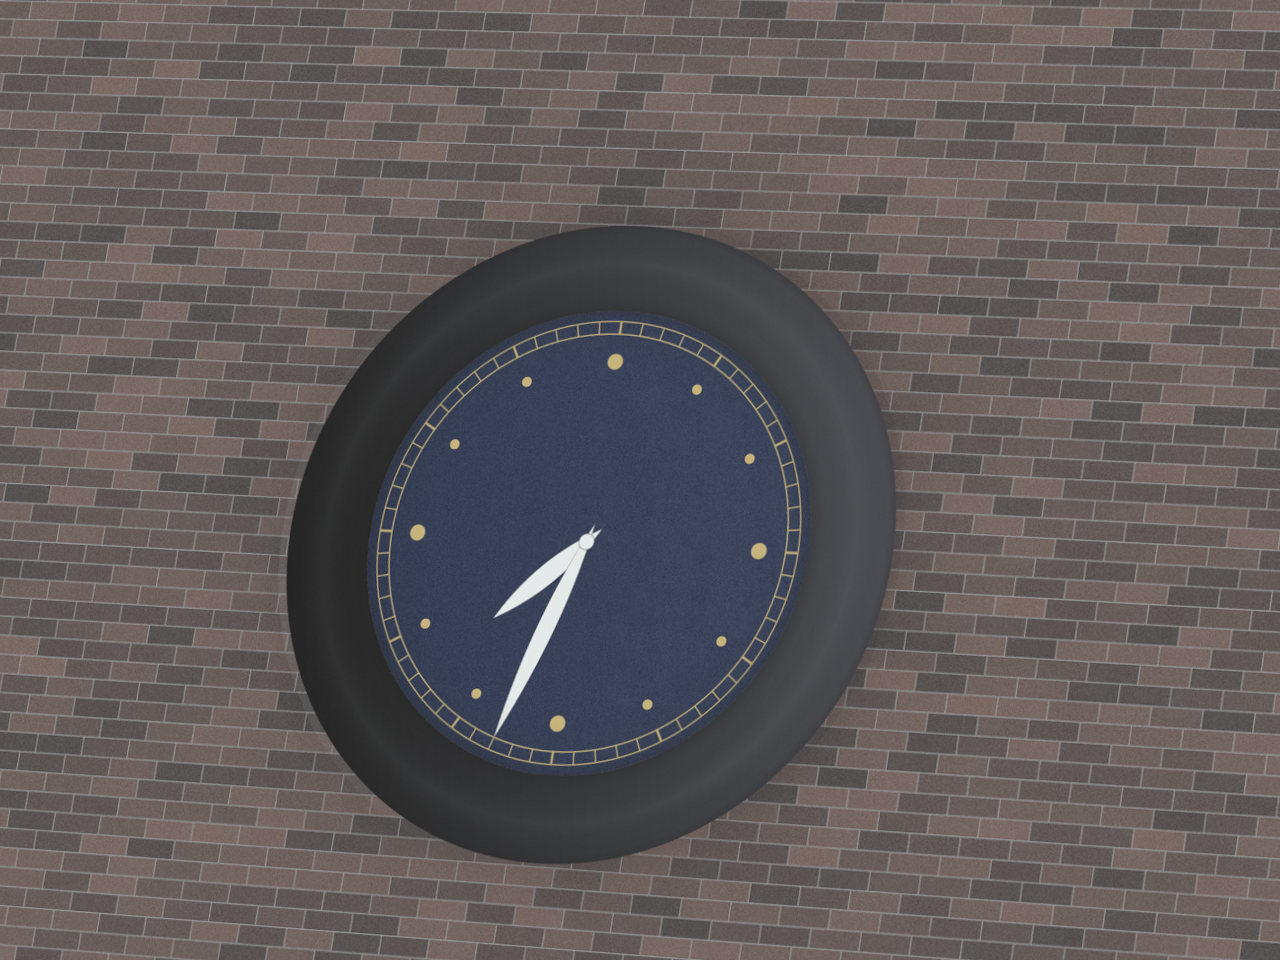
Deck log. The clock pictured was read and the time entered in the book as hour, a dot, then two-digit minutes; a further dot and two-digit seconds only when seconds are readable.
7.33
